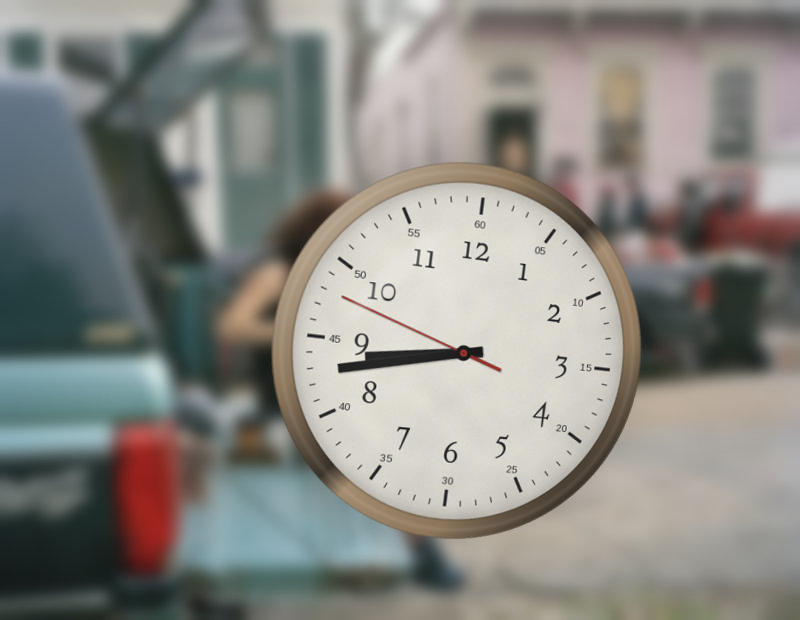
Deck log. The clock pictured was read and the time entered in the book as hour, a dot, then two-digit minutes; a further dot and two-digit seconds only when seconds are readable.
8.42.48
